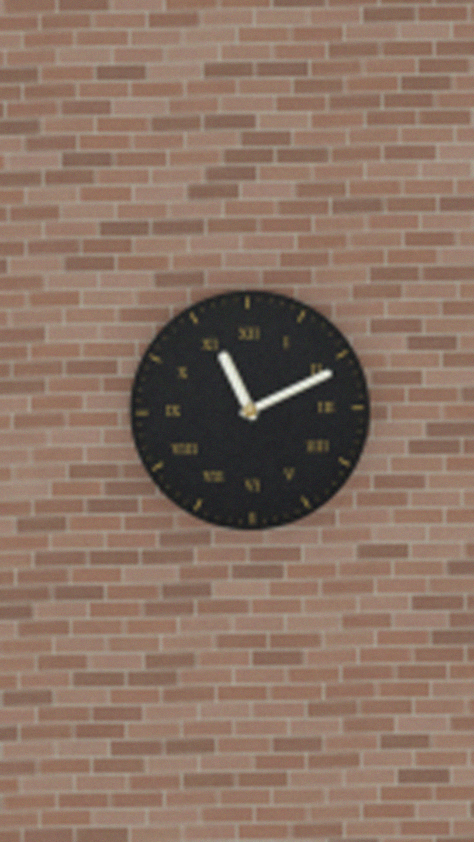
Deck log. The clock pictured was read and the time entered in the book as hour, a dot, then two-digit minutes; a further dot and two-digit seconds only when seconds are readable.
11.11
